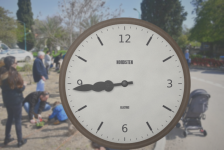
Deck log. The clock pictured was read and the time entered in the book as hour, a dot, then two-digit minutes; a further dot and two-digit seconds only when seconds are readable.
8.44
